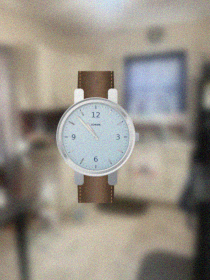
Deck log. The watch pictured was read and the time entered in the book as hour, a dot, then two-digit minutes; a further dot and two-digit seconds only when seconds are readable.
10.53
